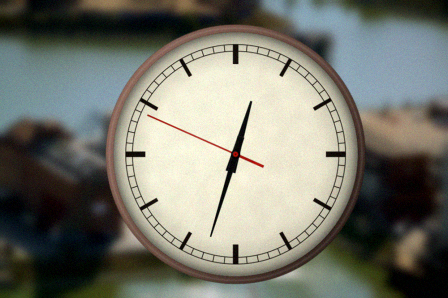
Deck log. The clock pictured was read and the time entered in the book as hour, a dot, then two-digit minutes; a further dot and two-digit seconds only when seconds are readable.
12.32.49
